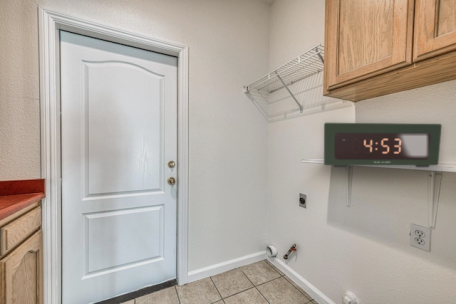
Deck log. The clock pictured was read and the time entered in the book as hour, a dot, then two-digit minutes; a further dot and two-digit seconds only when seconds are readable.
4.53
